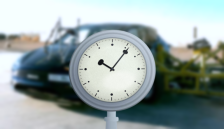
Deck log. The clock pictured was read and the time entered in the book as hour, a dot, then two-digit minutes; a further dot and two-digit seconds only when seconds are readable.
10.06
